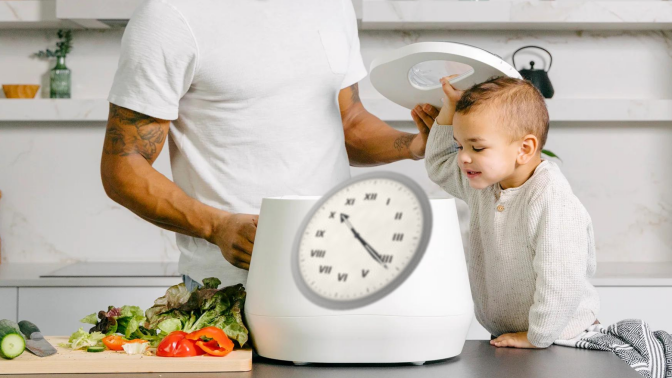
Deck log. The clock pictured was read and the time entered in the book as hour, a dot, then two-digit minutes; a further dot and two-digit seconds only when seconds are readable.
10.21
